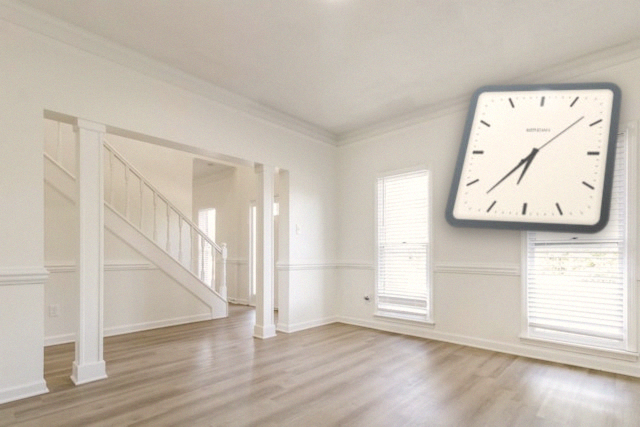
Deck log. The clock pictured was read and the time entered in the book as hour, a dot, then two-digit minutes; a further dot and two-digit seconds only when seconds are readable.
6.37.08
